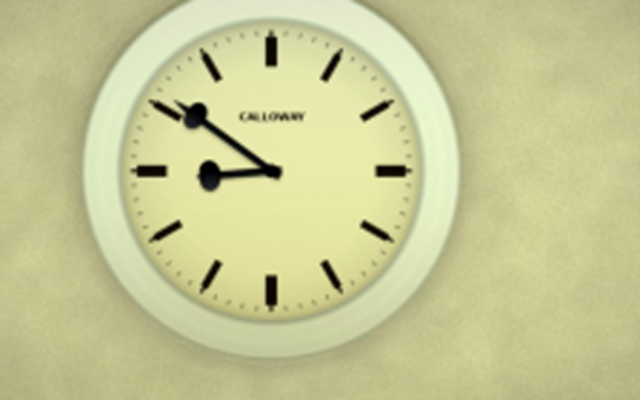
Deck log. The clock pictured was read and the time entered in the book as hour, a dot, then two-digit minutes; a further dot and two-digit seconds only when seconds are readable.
8.51
